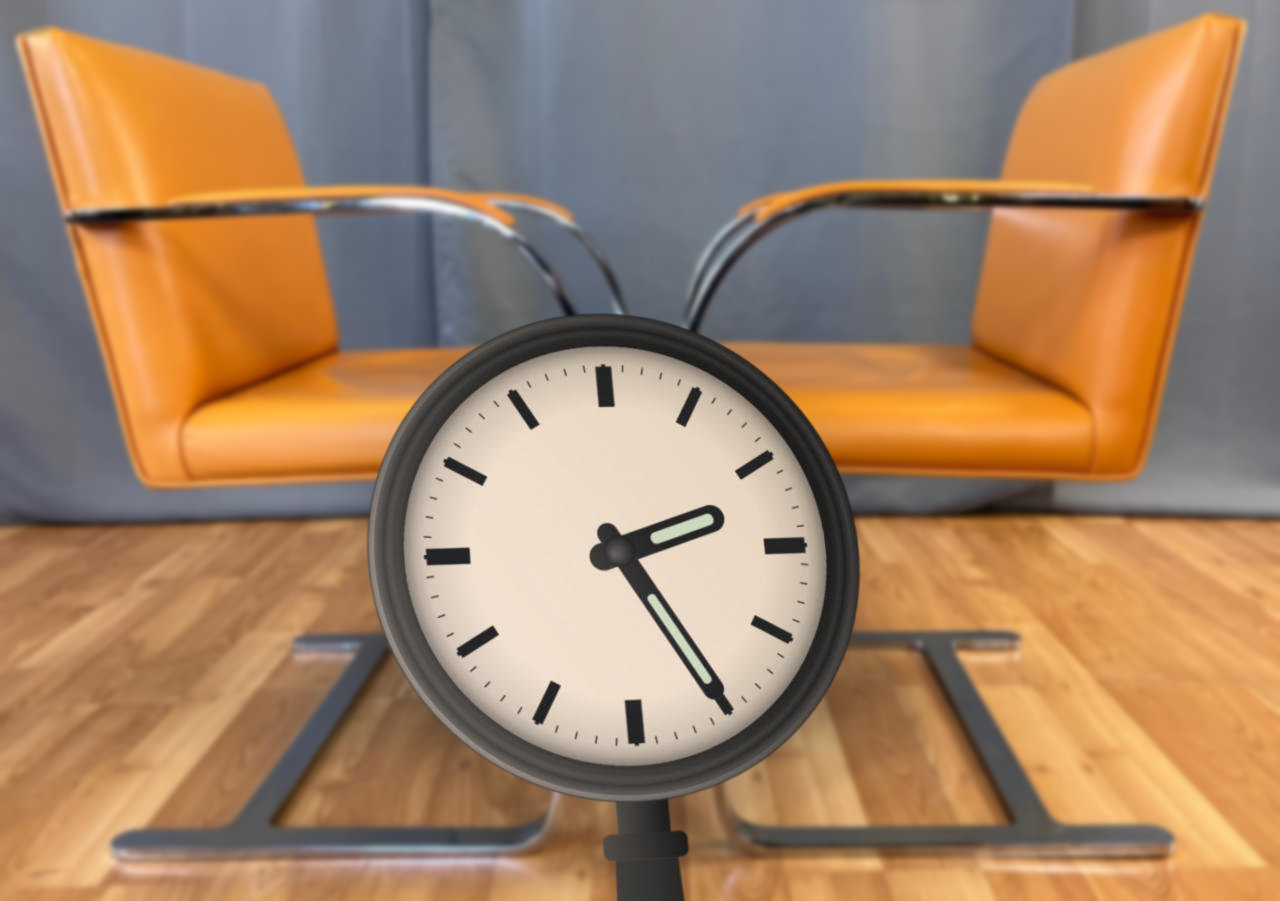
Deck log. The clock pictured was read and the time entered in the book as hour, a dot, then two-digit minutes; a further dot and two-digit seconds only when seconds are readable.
2.25
